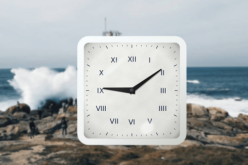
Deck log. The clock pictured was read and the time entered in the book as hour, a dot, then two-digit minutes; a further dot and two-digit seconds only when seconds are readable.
9.09
